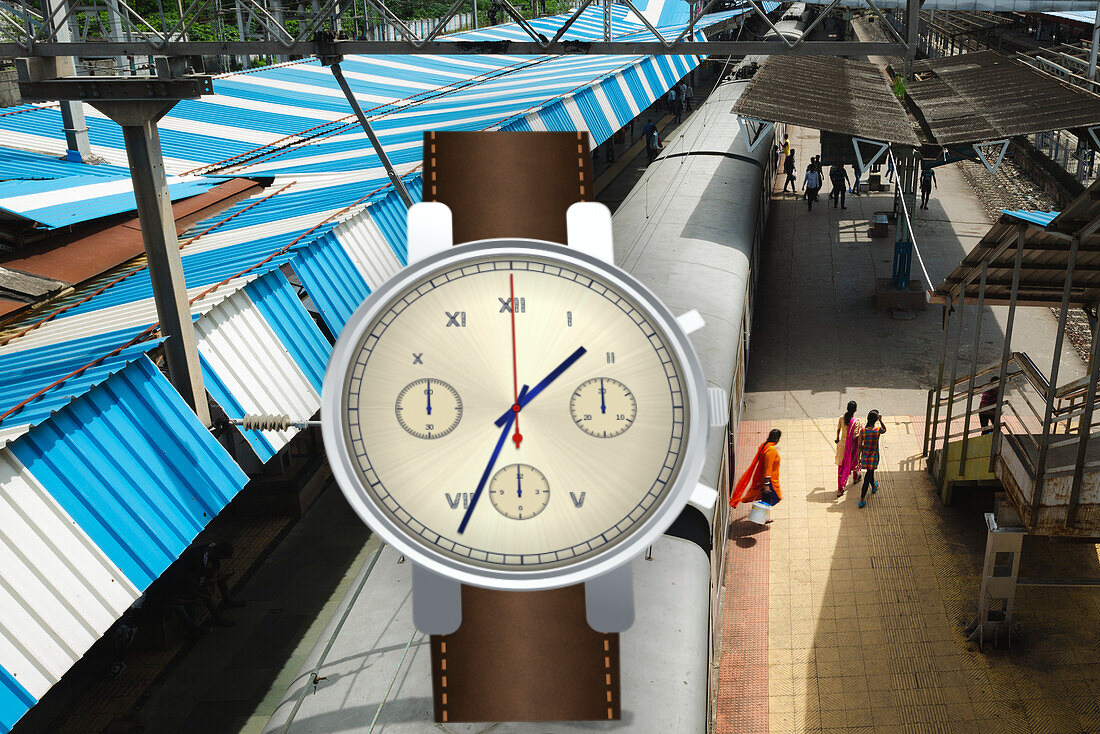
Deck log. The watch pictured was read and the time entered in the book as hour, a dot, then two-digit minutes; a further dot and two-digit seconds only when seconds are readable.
1.34
